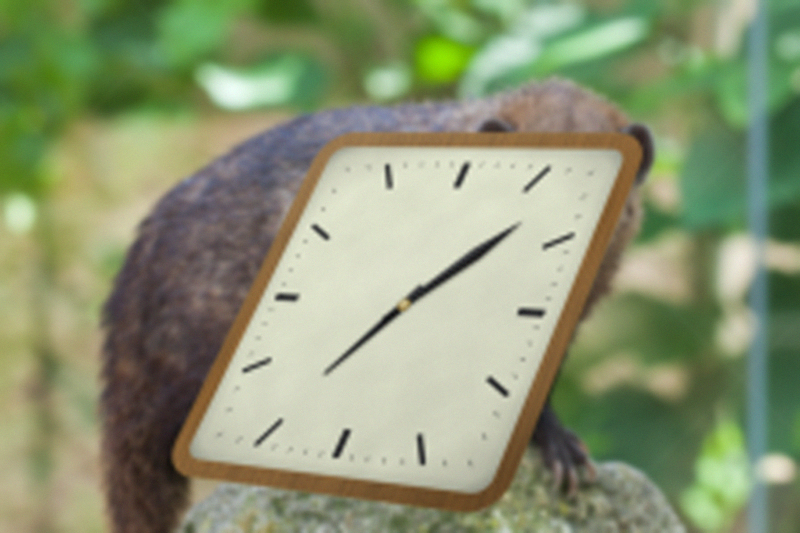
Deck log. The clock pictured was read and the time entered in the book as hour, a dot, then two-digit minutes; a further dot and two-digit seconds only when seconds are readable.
7.07
